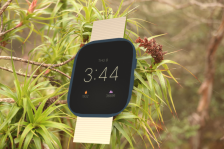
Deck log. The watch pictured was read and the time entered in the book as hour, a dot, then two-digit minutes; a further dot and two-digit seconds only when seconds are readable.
3.44
